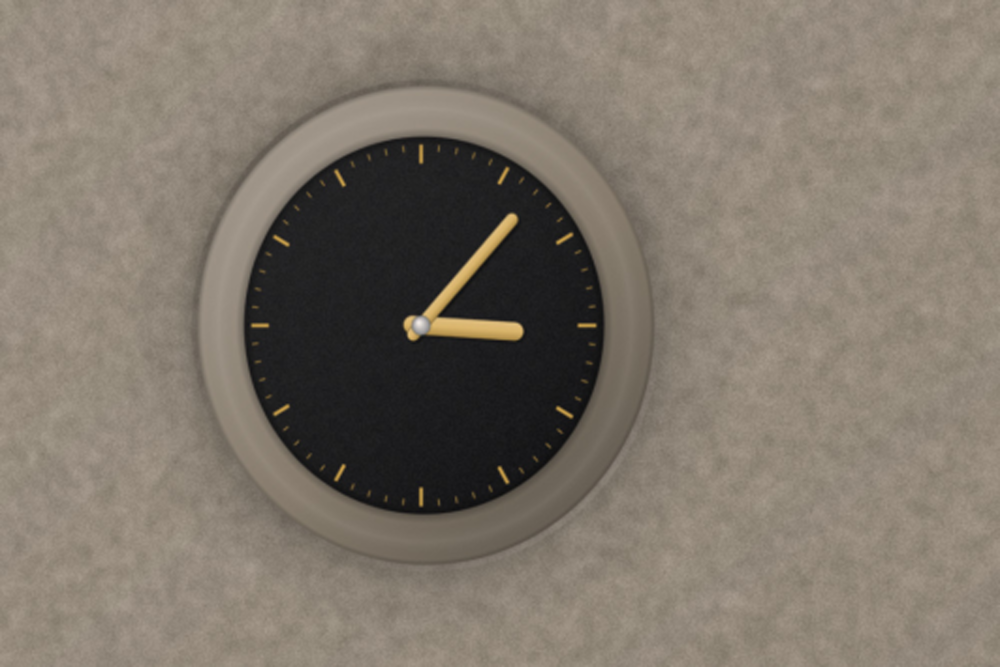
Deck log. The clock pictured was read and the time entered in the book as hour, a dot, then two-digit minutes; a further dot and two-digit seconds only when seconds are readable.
3.07
